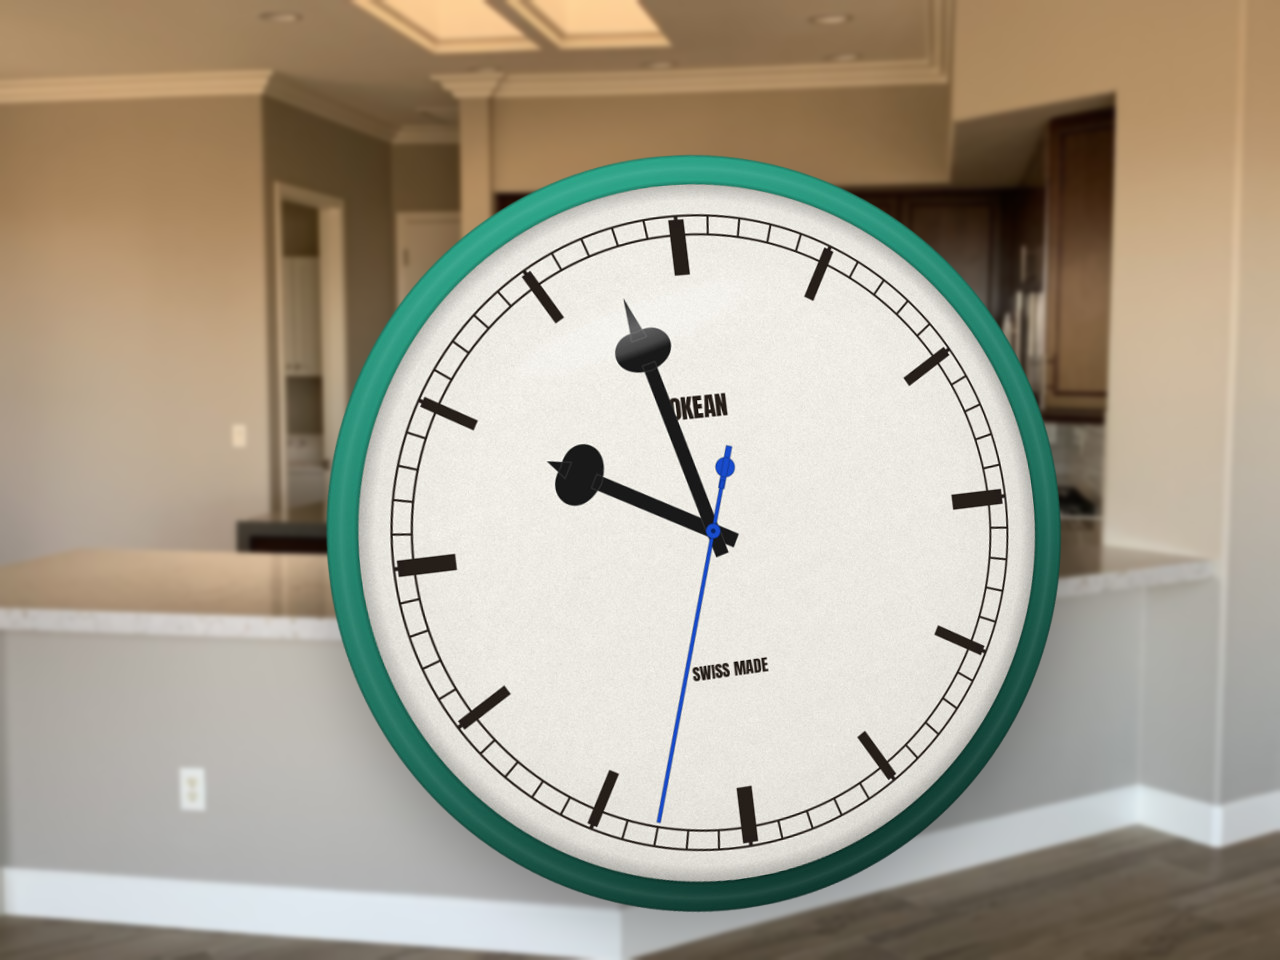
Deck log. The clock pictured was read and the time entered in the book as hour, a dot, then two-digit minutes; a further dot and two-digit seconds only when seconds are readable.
9.57.33
